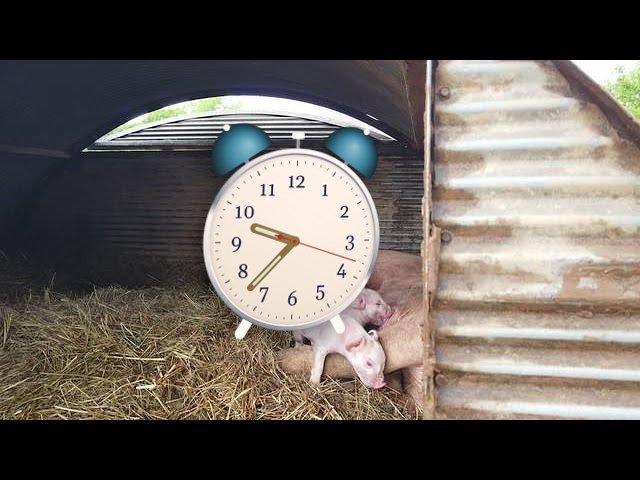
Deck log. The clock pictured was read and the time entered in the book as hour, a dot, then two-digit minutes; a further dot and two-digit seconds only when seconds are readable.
9.37.18
